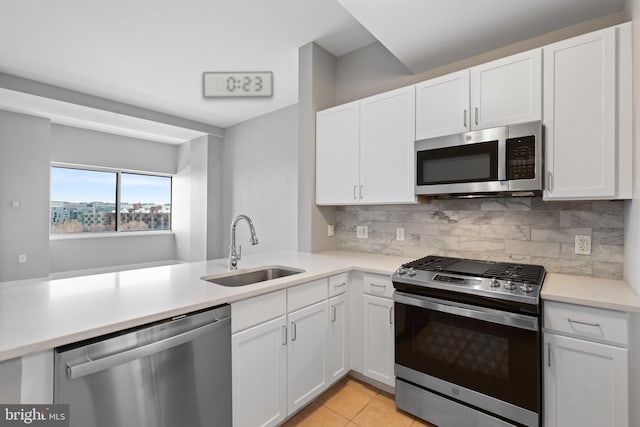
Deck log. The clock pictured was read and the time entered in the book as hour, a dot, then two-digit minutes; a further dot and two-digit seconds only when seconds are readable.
0.23
